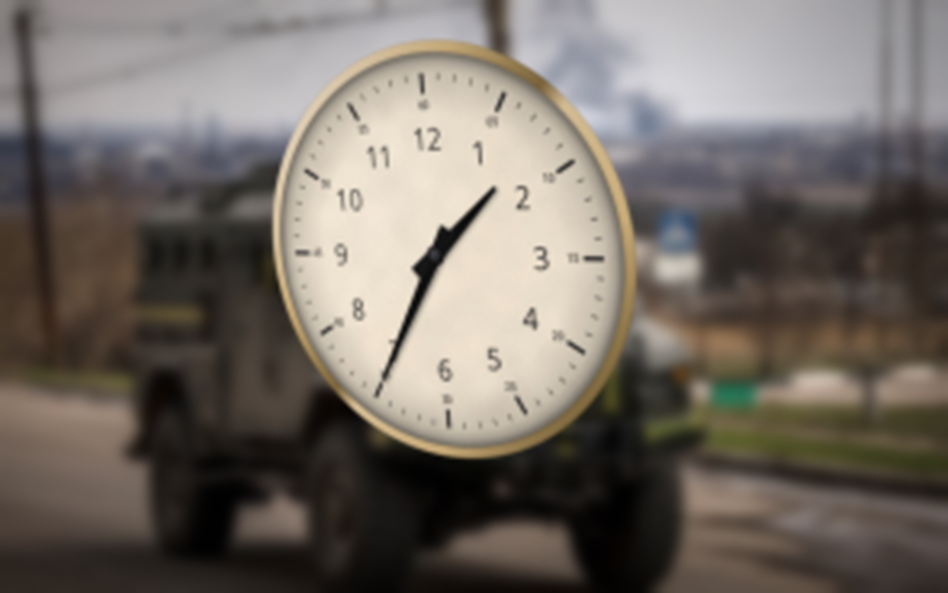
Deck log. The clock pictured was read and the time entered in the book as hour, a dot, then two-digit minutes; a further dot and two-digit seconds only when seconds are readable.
1.35
